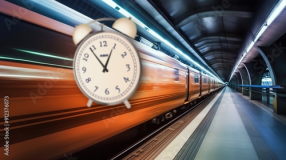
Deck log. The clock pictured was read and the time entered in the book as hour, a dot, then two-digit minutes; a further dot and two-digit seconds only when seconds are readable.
12.54
